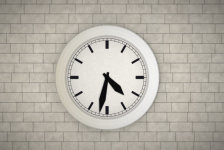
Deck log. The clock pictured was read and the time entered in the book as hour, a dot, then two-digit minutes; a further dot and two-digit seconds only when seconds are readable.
4.32
